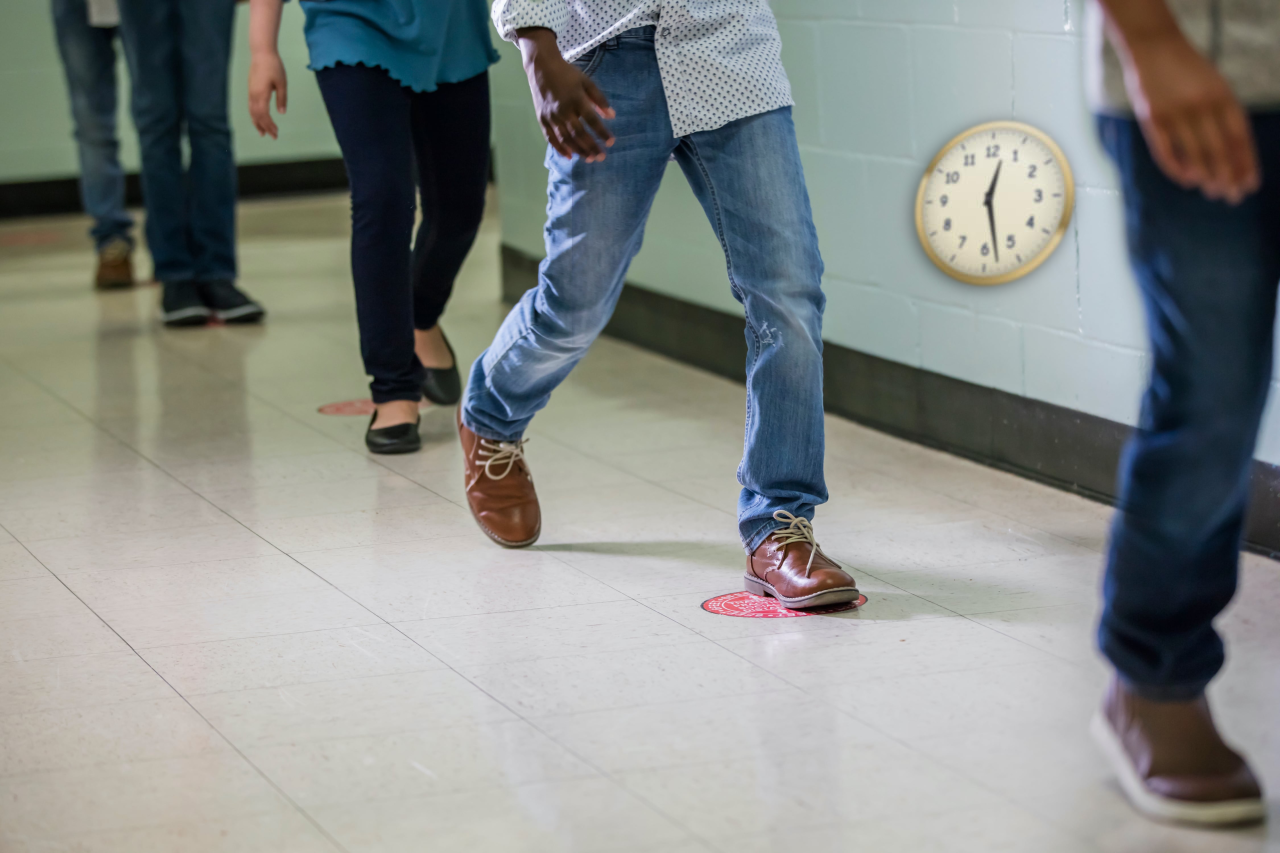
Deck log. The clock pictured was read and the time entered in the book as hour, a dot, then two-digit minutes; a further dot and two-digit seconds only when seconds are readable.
12.28
